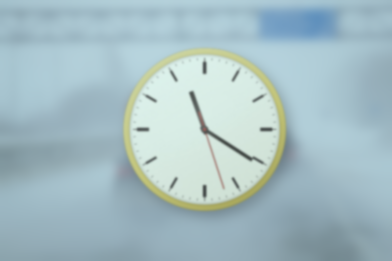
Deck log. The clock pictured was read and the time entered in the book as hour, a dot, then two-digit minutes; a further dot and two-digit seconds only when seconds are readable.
11.20.27
